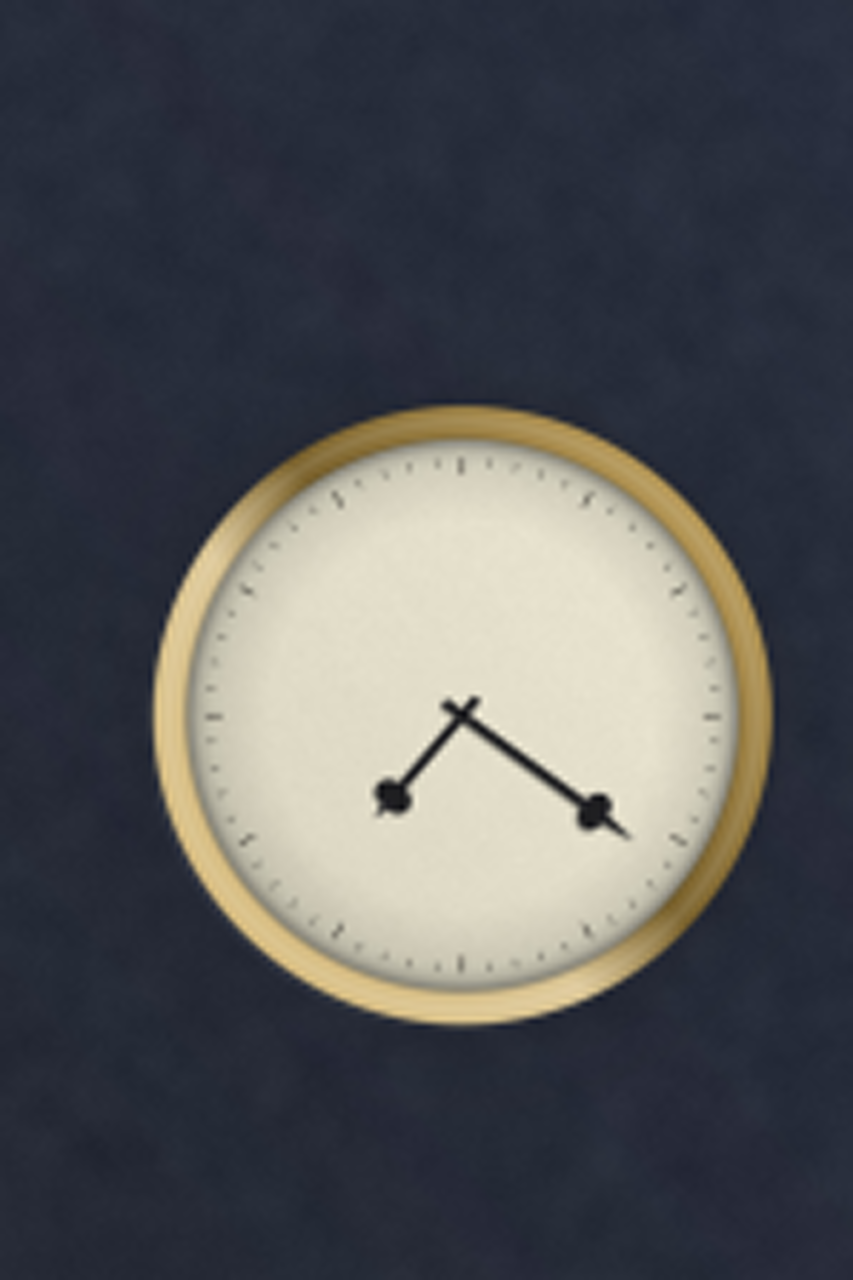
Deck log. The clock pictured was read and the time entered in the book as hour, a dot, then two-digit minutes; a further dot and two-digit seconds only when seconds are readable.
7.21
